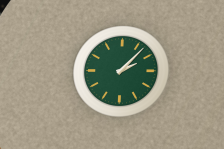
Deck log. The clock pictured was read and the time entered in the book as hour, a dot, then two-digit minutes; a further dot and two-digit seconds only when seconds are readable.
2.07
